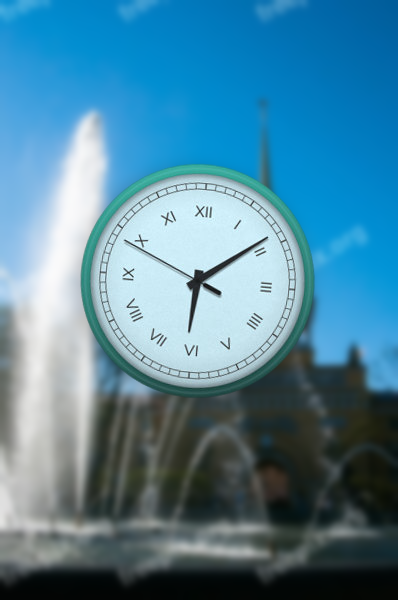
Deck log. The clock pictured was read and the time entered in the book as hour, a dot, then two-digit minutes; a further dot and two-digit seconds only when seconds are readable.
6.08.49
